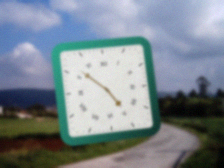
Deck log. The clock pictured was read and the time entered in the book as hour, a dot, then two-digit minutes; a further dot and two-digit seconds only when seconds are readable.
4.52
